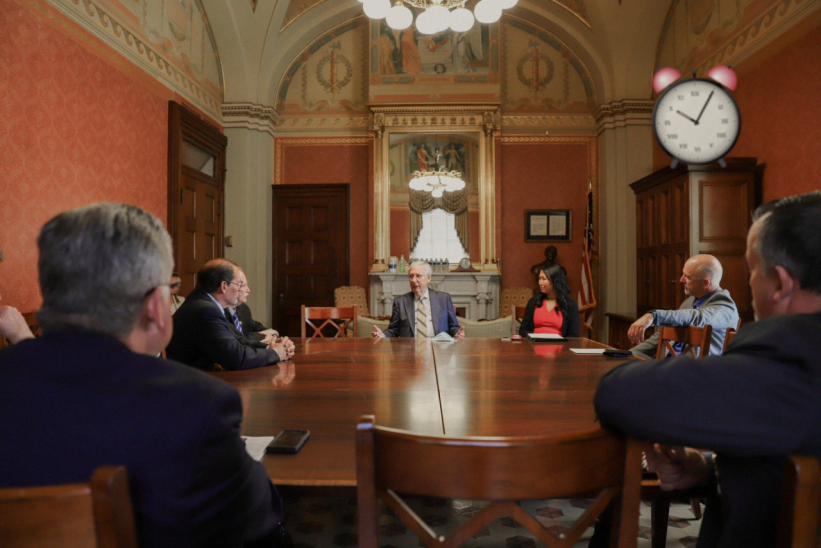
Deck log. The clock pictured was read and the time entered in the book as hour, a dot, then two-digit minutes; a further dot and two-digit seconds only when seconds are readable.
10.05
